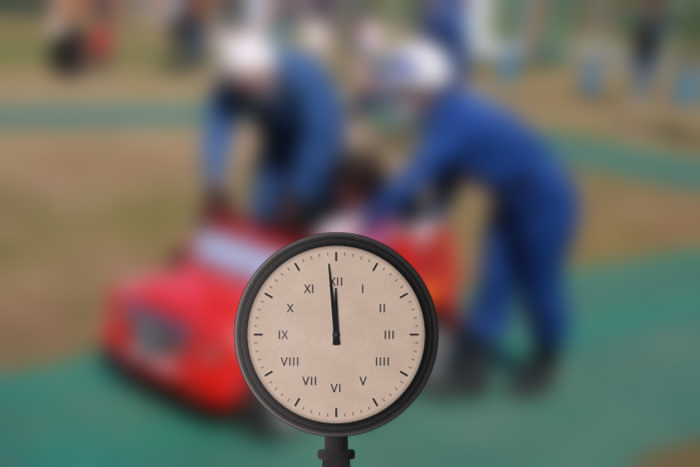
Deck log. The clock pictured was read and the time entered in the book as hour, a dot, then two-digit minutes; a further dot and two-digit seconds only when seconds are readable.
11.59
